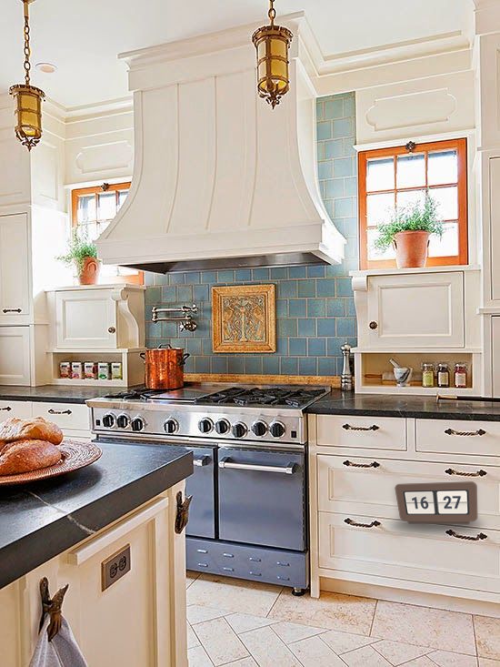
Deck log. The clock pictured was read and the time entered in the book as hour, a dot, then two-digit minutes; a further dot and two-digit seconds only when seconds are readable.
16.27
